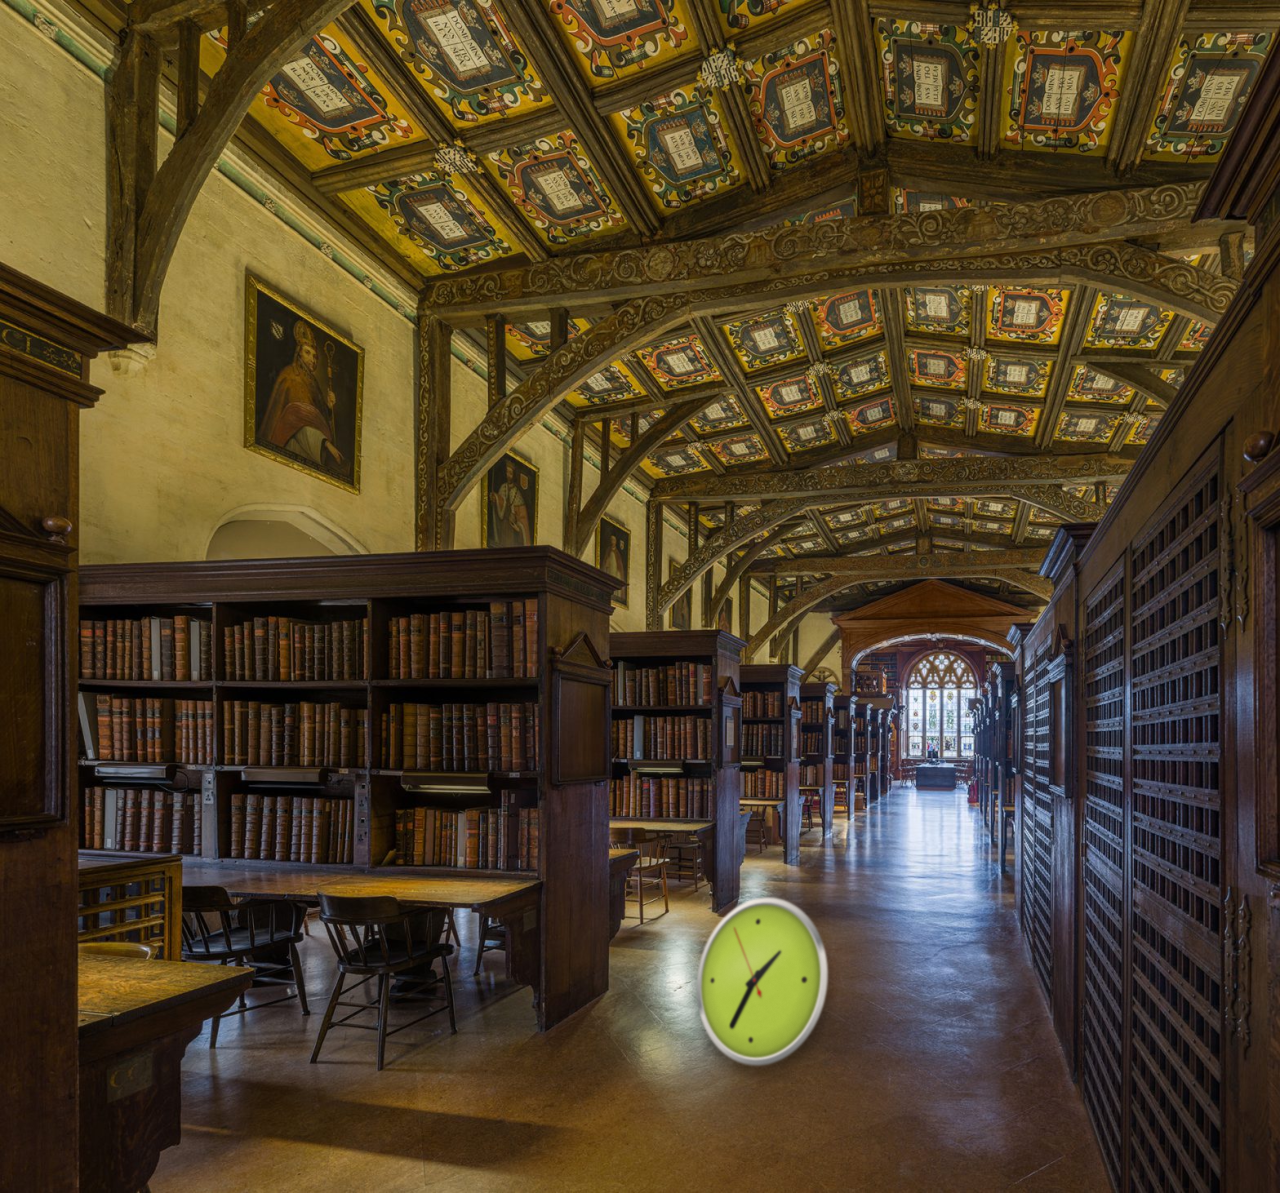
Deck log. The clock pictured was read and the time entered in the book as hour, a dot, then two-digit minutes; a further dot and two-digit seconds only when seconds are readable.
1.34.55
